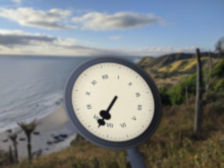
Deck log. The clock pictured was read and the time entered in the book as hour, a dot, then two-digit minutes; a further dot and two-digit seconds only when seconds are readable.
7.38
